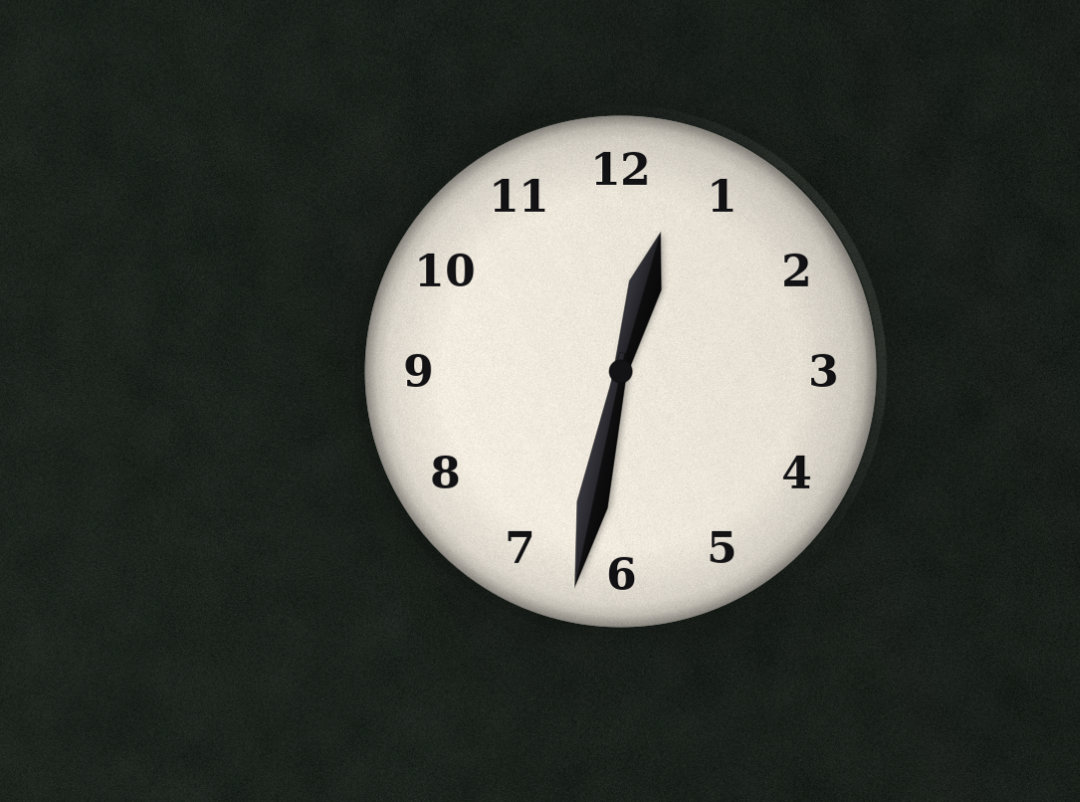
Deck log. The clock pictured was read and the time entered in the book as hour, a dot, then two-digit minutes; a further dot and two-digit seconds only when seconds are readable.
12.32
